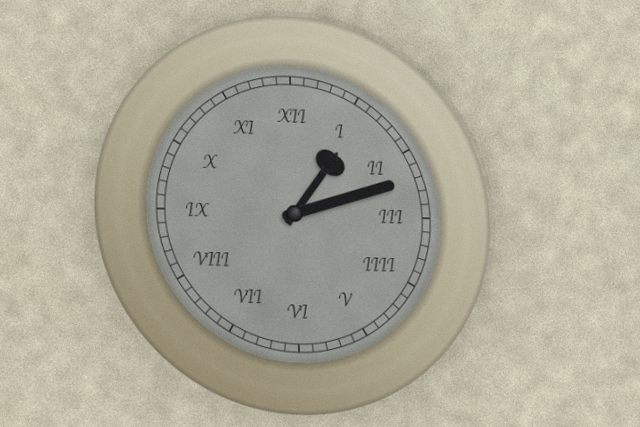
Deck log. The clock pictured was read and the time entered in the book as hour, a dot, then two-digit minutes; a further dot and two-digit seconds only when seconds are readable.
1.12
